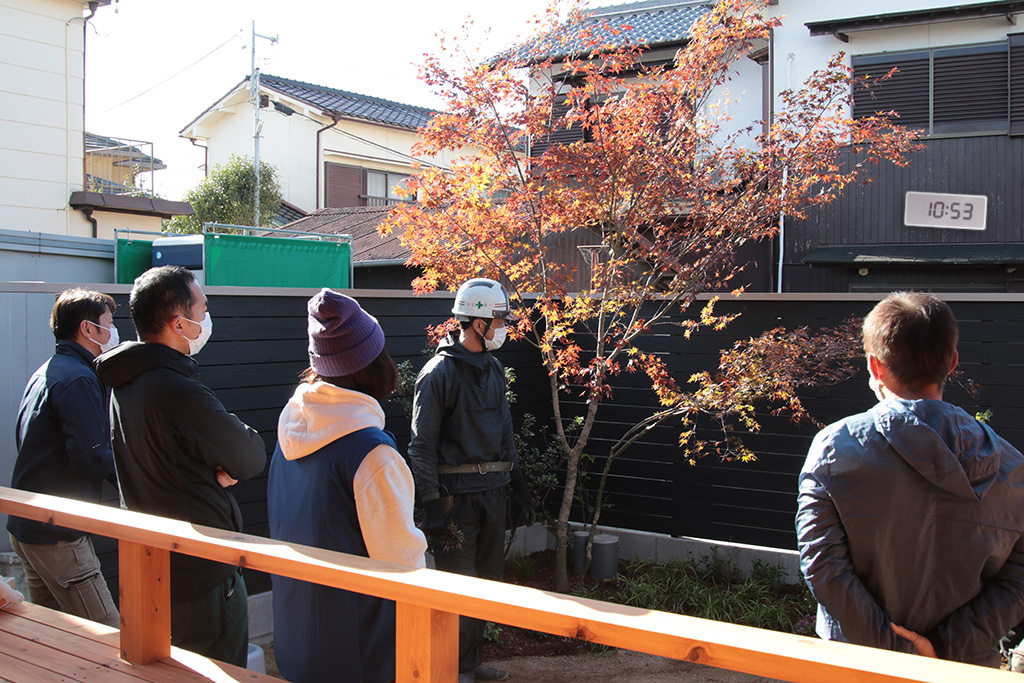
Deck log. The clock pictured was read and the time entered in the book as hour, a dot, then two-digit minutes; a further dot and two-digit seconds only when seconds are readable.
10.53
